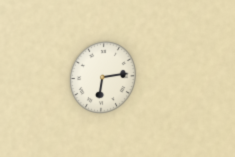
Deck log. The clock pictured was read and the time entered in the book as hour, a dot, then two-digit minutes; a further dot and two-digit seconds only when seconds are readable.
6.14
